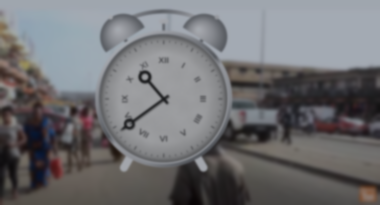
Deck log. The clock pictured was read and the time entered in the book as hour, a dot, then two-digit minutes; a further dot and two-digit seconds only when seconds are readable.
10.39
